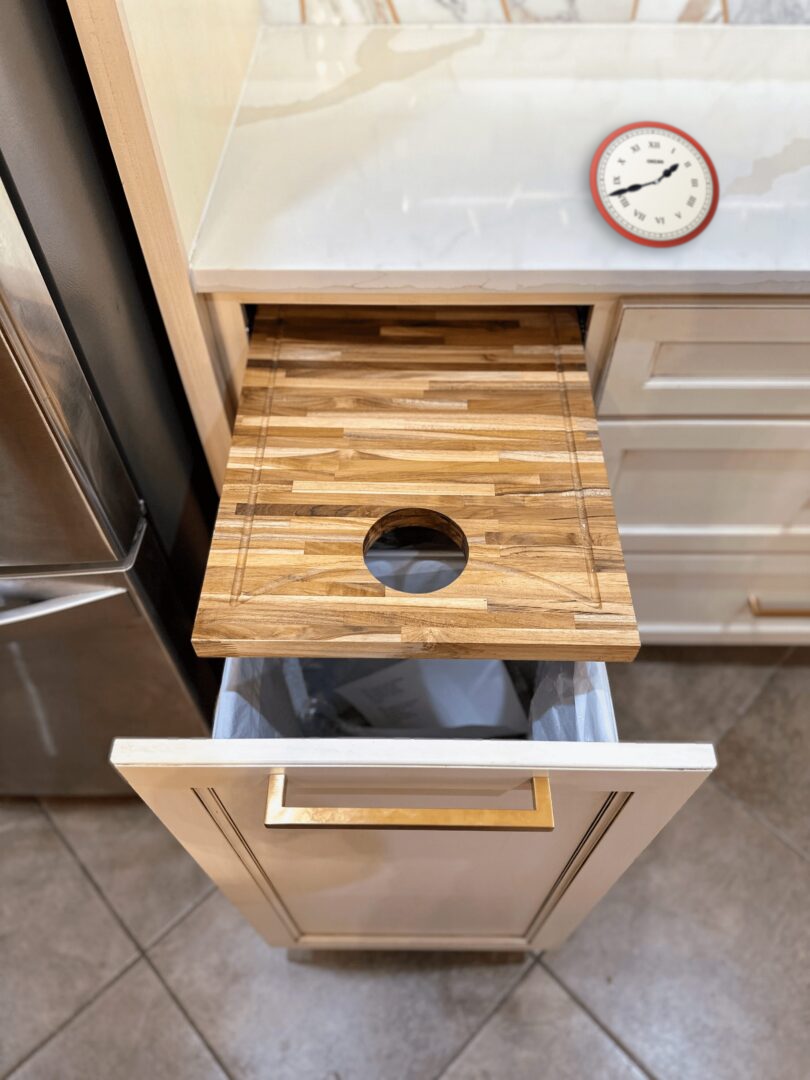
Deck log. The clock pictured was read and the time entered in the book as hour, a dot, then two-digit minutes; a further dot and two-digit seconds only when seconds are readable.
1.42
